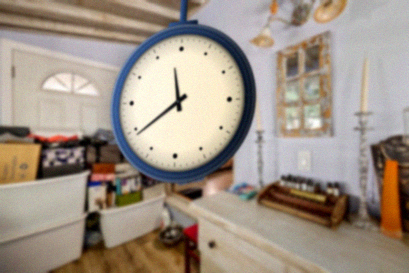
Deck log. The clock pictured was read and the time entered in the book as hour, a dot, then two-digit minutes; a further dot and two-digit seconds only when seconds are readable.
11.39
